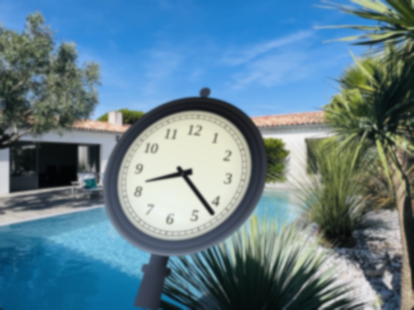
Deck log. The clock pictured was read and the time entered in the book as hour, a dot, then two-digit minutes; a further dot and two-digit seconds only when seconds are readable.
8.22
